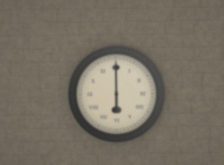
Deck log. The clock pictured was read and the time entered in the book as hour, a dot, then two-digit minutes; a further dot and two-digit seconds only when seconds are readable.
6.00
